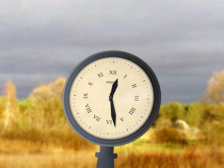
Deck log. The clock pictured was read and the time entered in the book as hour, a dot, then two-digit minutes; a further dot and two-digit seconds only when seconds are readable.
12.28
